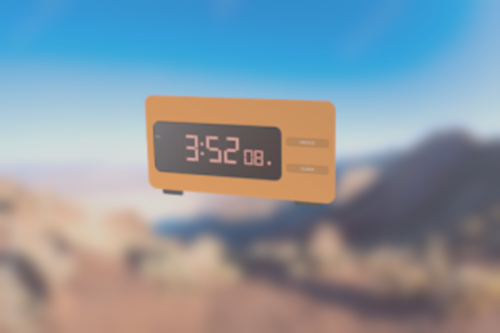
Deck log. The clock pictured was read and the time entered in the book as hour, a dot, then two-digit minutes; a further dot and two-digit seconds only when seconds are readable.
3.52.08
